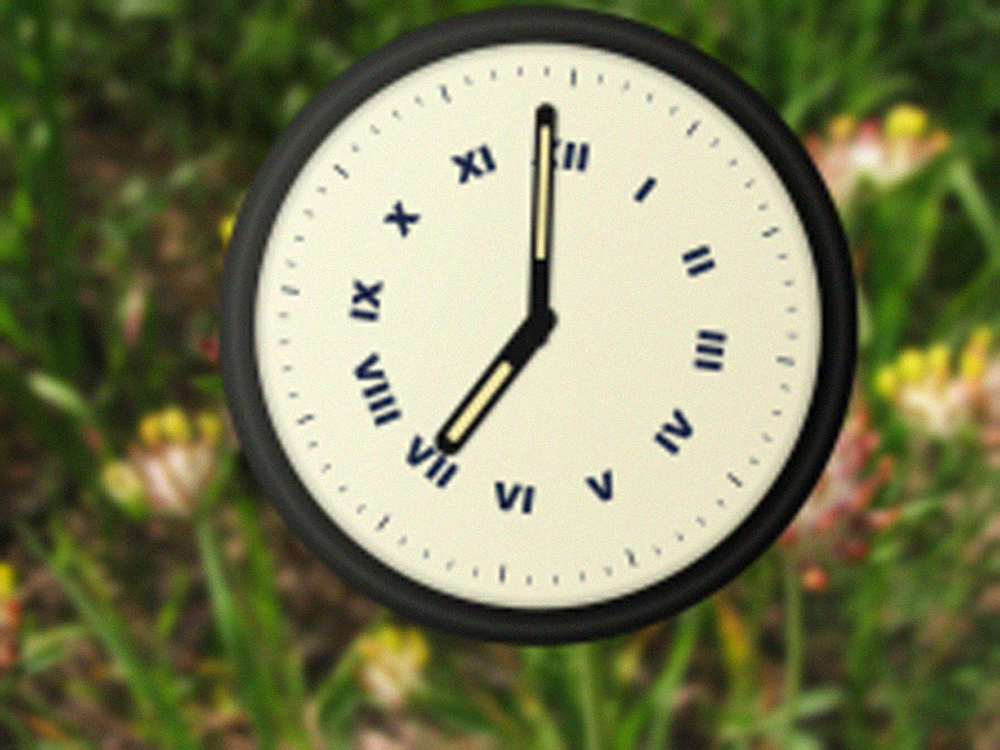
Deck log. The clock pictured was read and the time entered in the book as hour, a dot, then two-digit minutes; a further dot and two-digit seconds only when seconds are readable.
6.59
